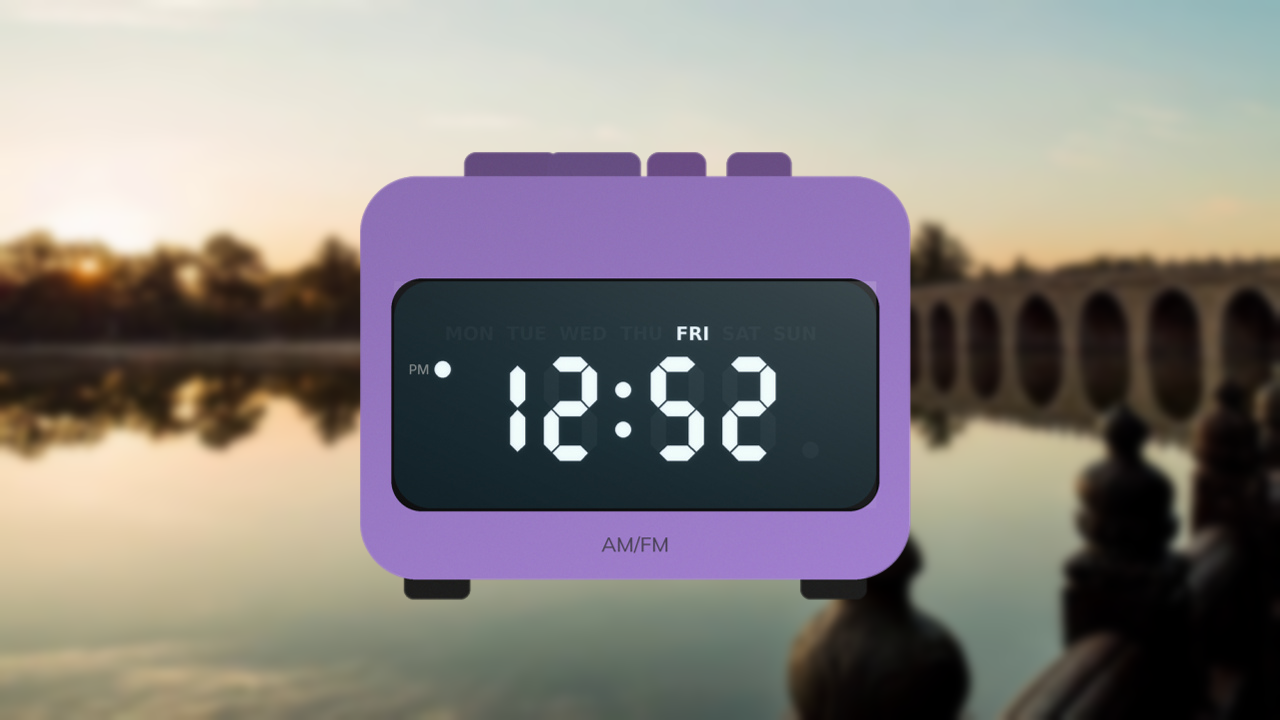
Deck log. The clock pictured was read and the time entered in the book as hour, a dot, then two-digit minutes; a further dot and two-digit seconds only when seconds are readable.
12.52
